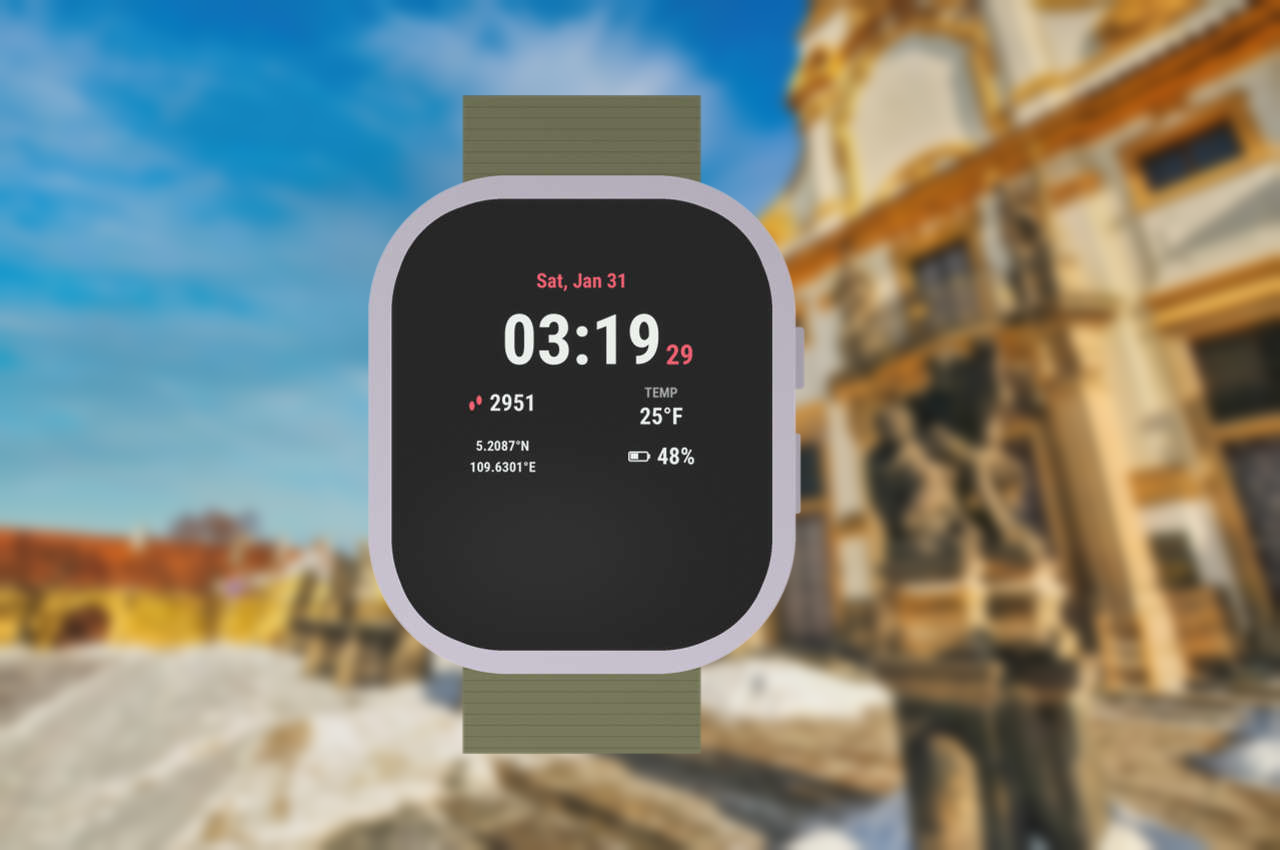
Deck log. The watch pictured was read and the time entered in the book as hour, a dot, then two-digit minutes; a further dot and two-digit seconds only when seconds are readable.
3.19.29
